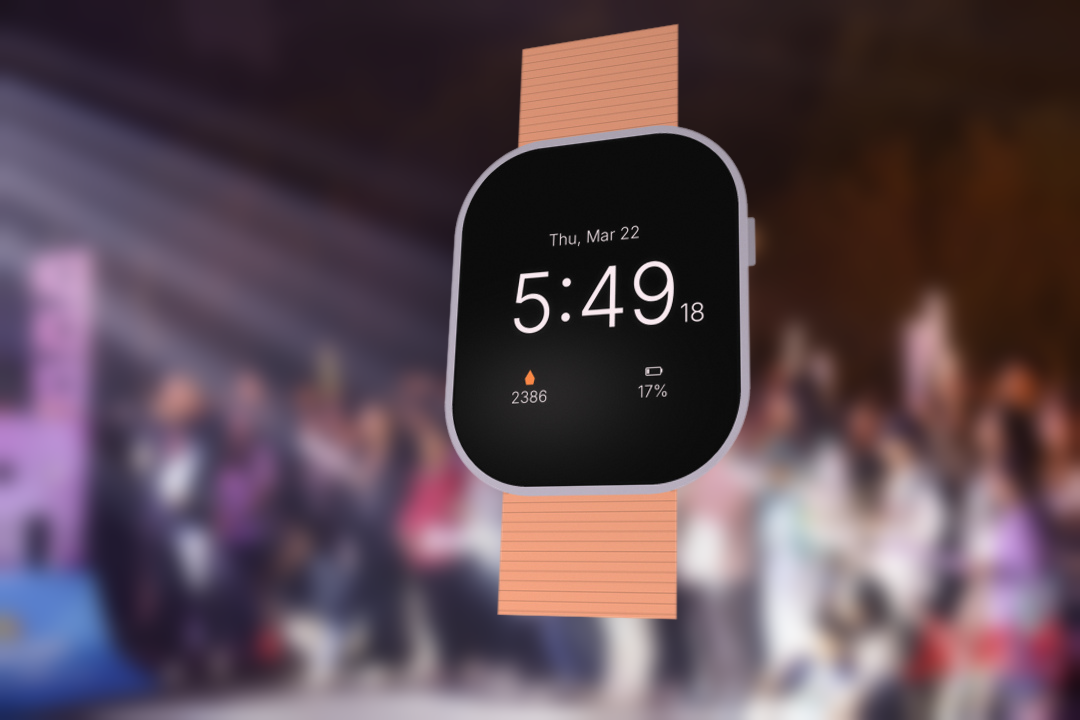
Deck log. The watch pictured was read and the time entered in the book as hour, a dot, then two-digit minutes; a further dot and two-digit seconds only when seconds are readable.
5.49.18
